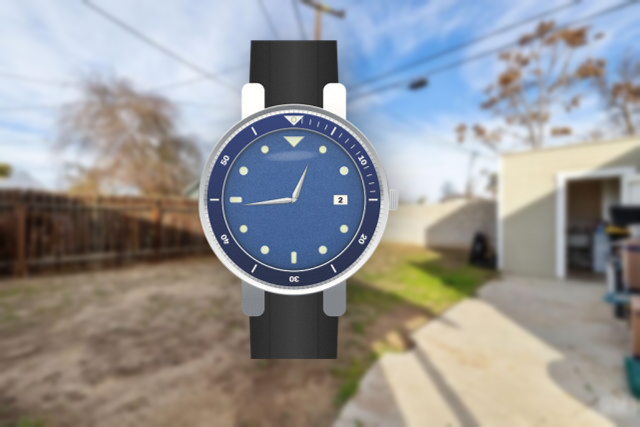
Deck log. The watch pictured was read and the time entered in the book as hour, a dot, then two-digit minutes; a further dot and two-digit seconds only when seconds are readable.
12.44
